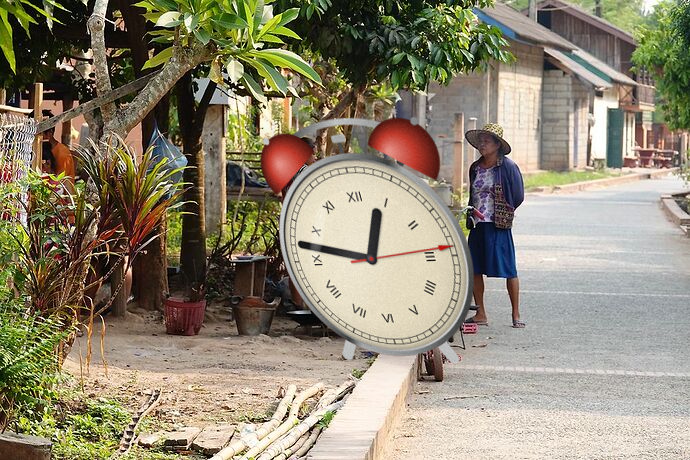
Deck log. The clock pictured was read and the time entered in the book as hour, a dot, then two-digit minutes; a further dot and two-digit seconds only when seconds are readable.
12.47.14
